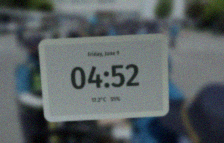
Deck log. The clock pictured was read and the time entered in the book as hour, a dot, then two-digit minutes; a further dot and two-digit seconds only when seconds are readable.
4.52
